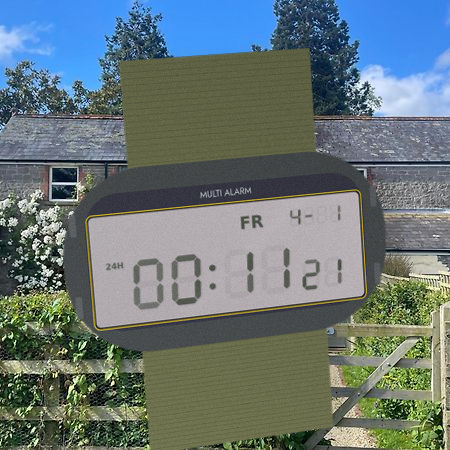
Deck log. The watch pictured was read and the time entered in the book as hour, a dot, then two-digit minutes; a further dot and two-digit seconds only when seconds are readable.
0.11.21
